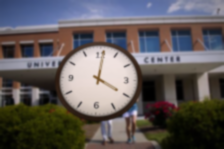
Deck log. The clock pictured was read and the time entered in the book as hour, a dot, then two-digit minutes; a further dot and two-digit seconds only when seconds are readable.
4.01
